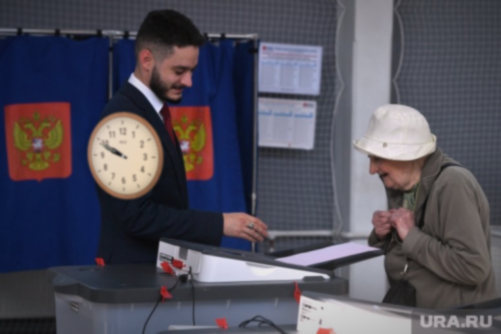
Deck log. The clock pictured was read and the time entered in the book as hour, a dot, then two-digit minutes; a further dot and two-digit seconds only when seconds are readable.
9.49
